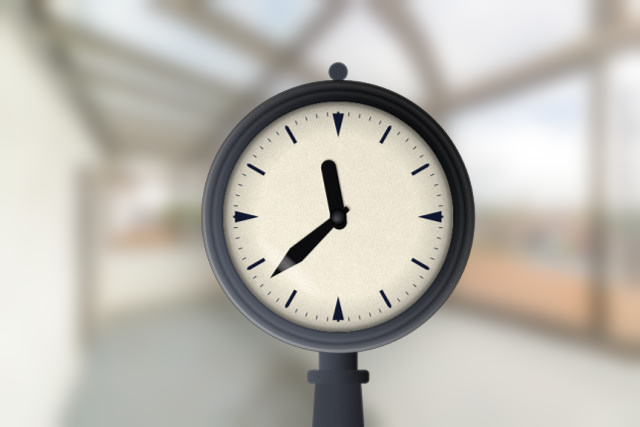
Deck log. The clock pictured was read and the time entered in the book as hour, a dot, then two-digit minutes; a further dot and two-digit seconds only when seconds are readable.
11.38
